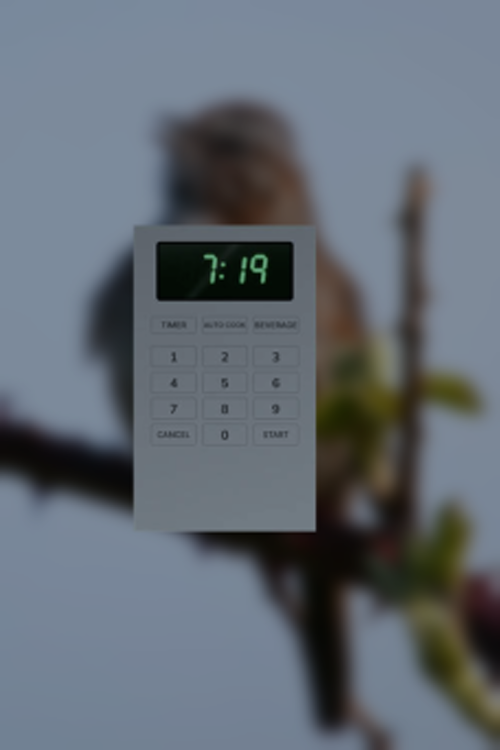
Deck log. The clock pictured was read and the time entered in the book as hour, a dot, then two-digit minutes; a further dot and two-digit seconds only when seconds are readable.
7.19
